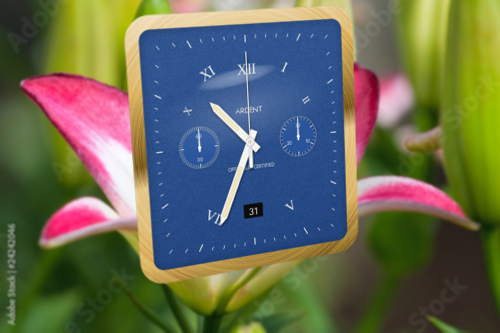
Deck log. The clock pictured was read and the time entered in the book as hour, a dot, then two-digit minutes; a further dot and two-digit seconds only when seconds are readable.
10.34
